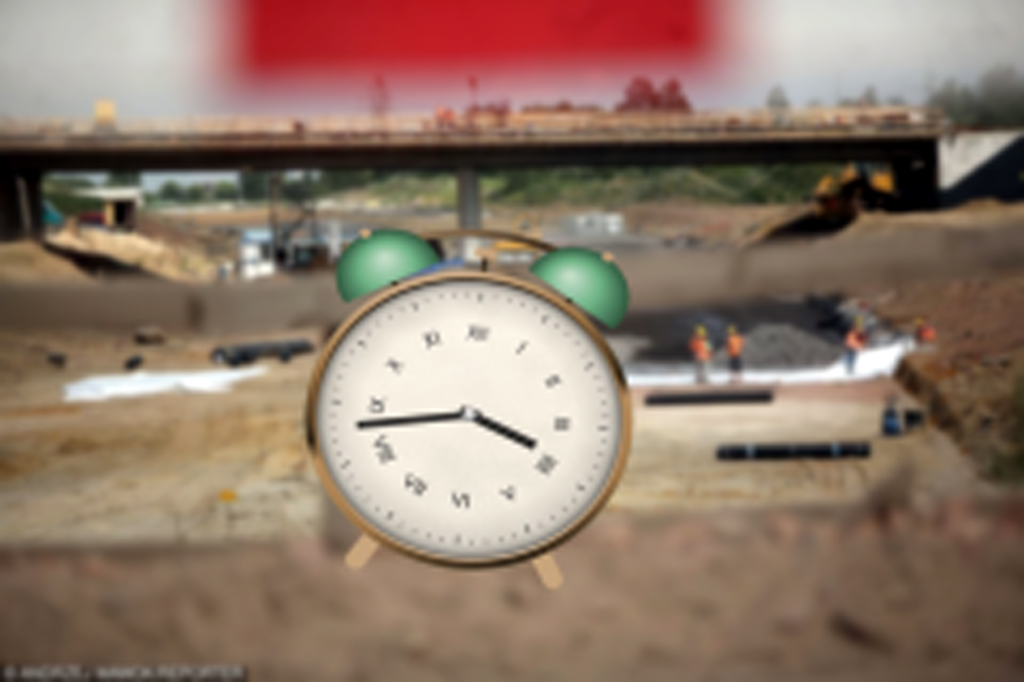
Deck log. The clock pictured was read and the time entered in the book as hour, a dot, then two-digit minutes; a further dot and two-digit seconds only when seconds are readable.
3.43
